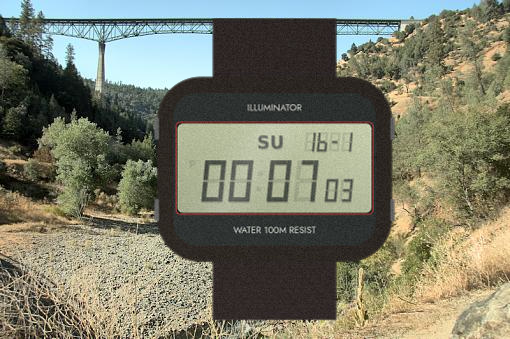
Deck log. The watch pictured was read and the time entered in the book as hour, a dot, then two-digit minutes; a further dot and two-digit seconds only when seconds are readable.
0.07.03
